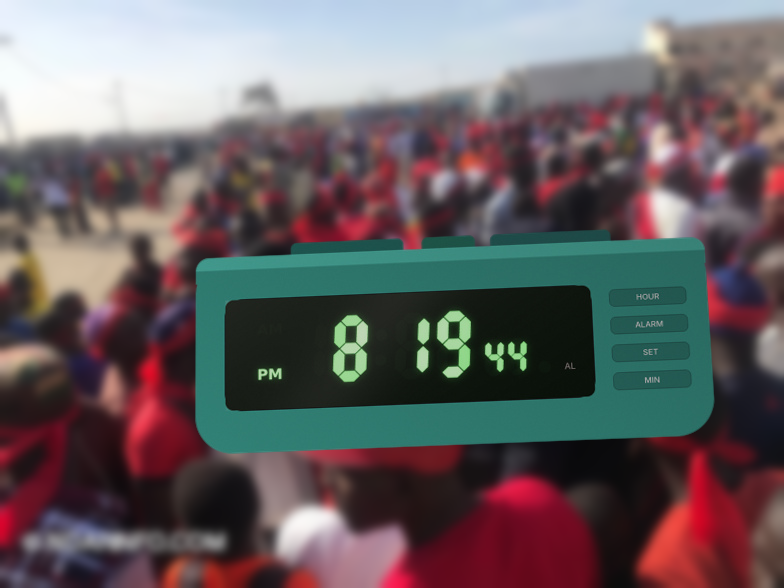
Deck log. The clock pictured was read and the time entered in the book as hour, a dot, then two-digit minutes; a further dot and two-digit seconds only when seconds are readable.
8.19.44
